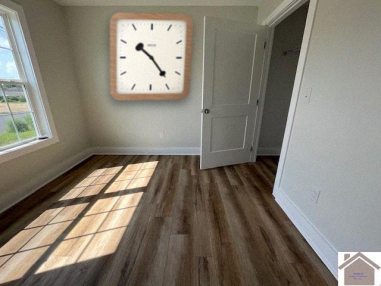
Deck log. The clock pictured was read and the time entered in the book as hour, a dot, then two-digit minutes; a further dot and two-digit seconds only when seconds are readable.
10.24
